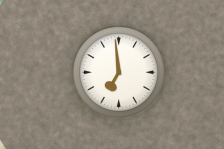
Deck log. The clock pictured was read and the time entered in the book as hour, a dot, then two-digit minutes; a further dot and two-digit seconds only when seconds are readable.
6.59
